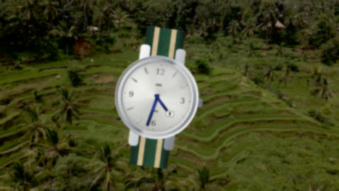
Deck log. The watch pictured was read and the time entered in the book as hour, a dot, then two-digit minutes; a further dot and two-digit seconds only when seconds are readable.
4.32
